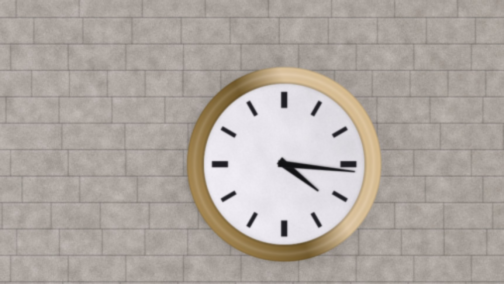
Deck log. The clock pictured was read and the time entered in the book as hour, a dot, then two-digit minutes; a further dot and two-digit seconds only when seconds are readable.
4.16
